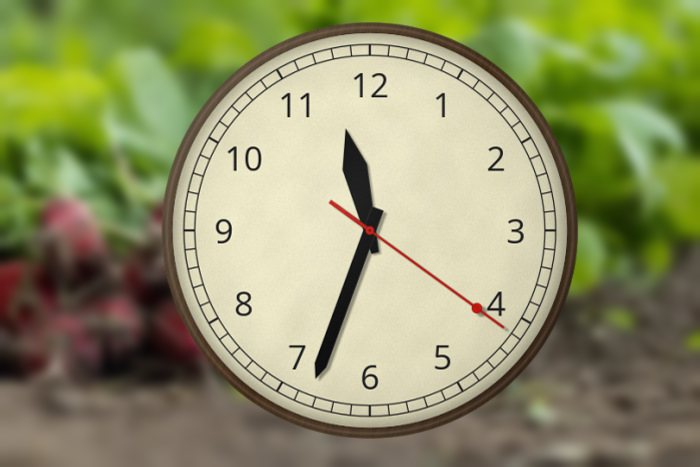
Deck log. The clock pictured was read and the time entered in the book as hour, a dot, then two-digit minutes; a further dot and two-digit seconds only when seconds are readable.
11.33.21
